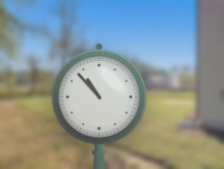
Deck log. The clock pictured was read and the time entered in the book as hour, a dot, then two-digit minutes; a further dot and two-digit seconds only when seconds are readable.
10.53
